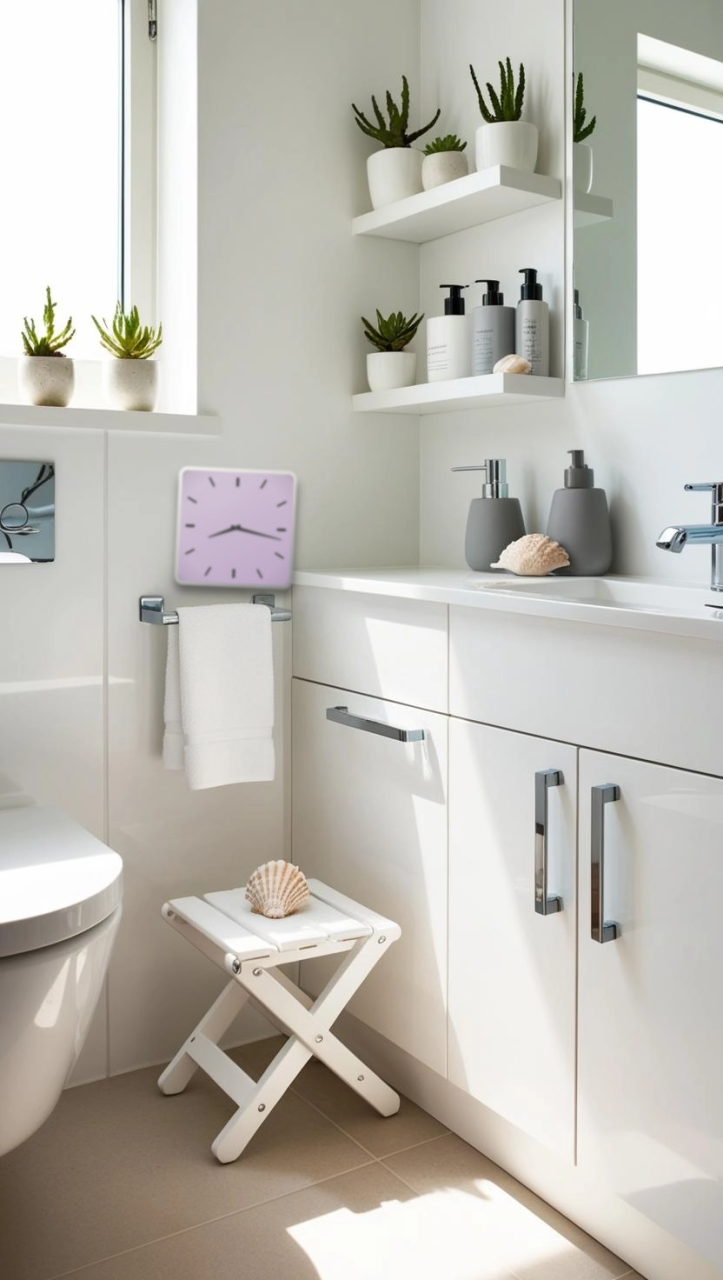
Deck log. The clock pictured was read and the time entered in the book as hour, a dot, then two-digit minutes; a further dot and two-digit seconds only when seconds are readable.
8.17
